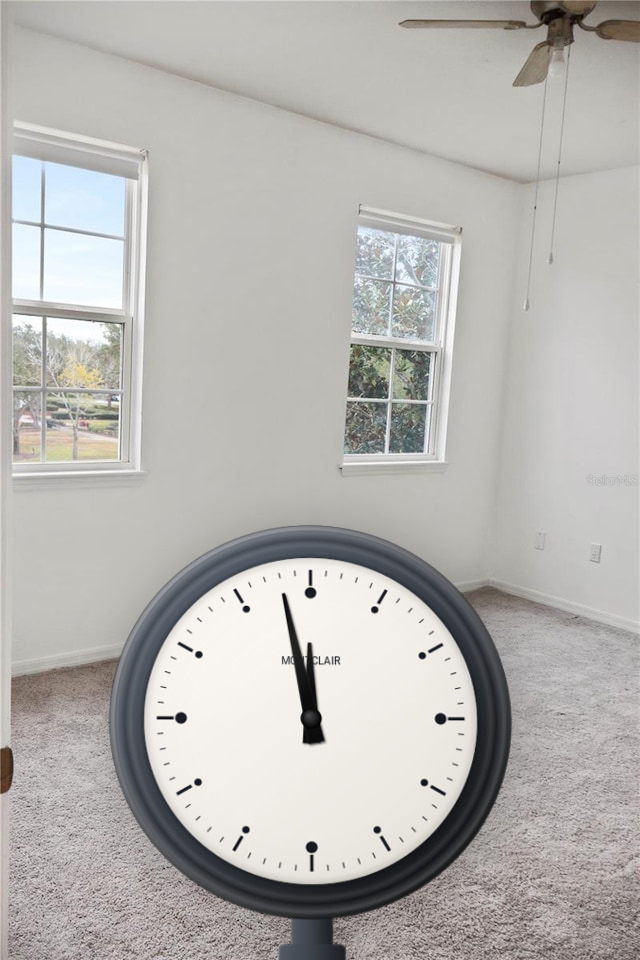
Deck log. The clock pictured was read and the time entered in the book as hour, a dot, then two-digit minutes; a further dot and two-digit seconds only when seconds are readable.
11.58
